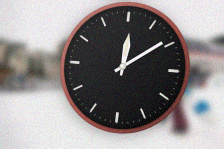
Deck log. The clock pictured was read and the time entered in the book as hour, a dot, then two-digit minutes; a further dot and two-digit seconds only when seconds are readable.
12.09
